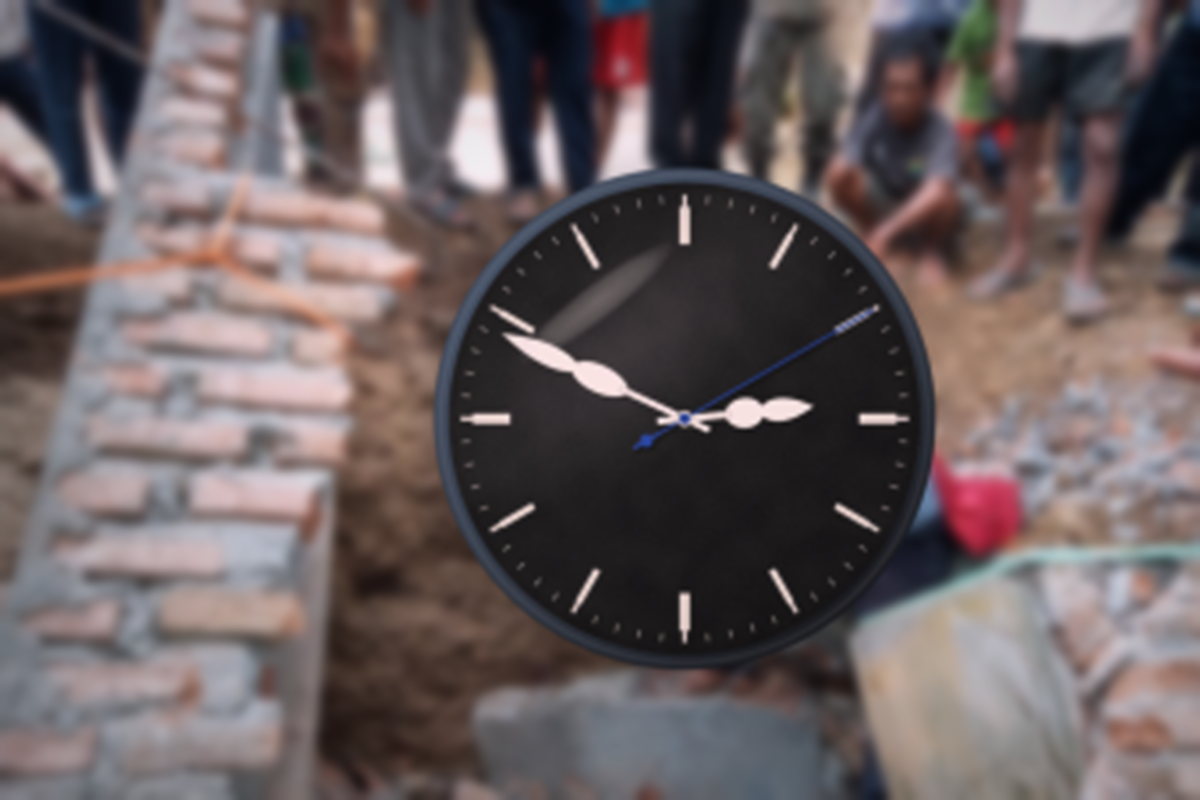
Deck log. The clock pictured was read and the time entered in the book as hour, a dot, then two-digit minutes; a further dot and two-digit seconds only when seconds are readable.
2.49.10
